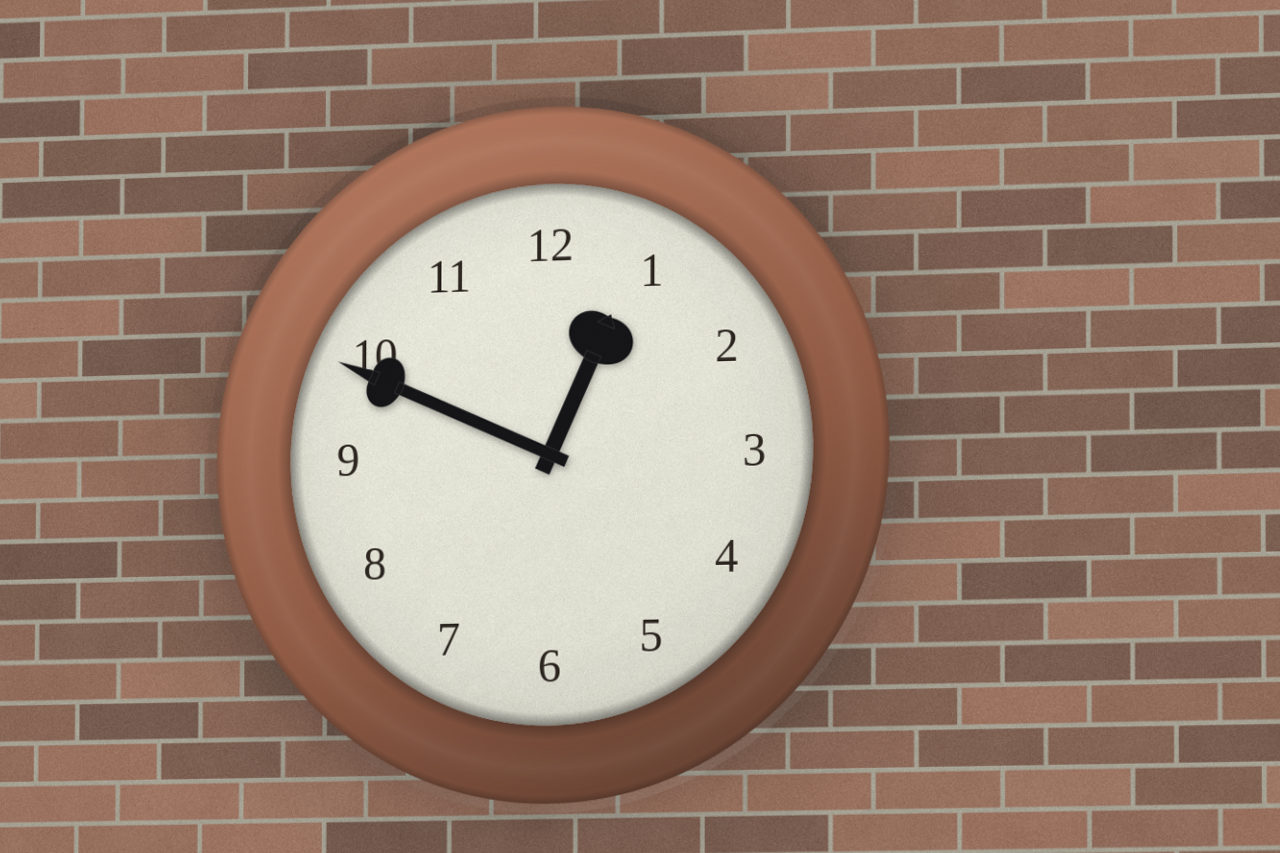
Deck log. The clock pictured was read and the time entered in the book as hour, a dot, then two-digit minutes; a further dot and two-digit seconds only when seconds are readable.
12.49
